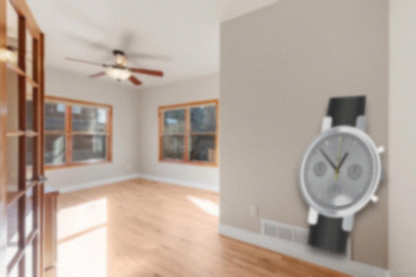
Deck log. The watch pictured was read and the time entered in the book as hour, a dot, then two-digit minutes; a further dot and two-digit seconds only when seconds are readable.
12.52
